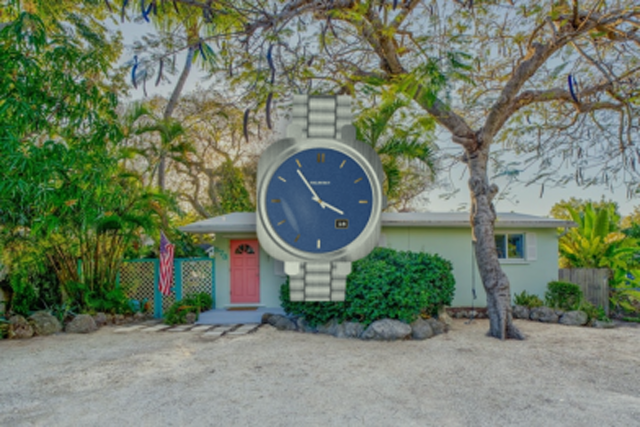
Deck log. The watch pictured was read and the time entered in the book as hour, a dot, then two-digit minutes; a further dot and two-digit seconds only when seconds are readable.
3.54
